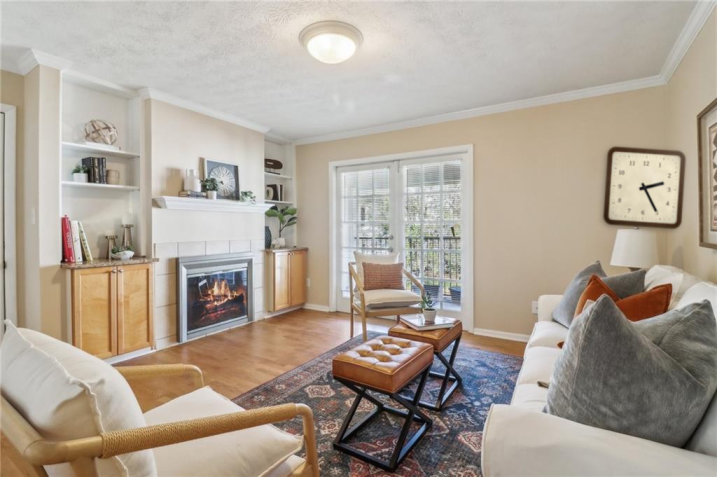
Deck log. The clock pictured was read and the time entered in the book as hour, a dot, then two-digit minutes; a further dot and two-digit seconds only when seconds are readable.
2.25
